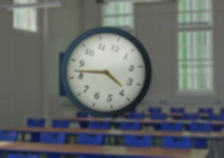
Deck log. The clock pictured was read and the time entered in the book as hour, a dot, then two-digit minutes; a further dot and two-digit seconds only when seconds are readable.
3.42
